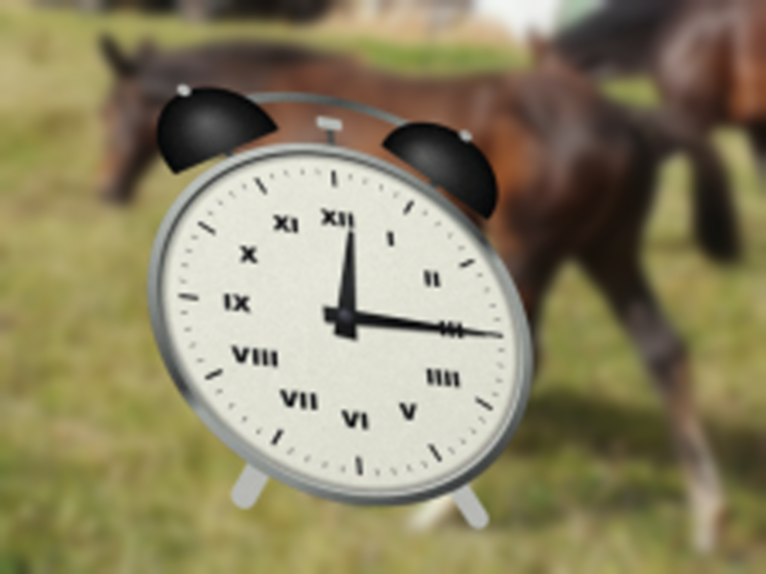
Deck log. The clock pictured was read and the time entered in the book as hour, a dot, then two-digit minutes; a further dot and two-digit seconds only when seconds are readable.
12.15
